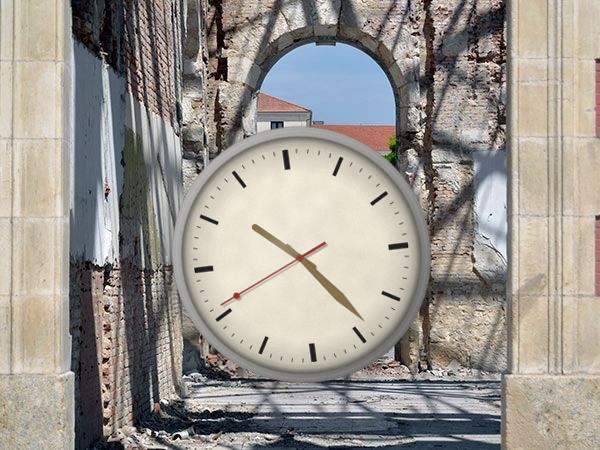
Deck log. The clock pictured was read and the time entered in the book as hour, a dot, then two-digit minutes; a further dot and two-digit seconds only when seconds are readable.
10.23.41
